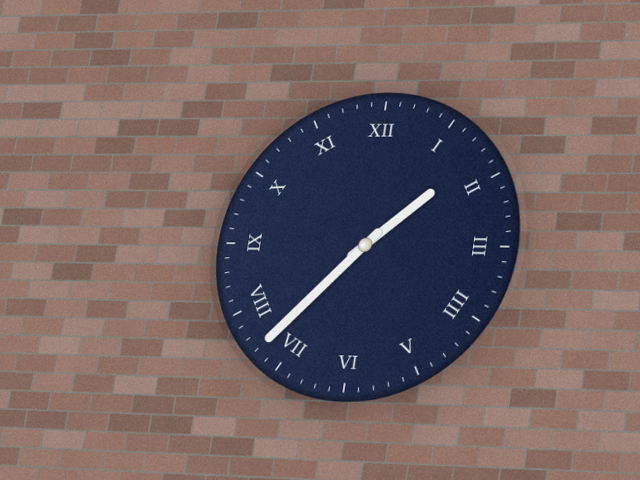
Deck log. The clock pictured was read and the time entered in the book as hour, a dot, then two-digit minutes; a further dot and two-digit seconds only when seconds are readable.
1.37
